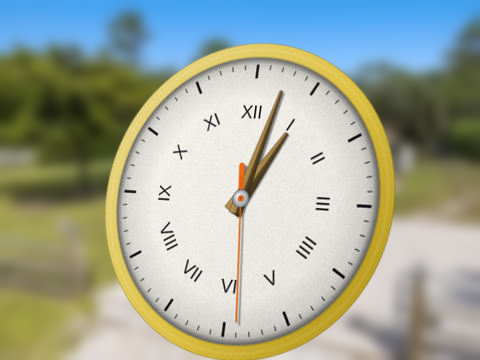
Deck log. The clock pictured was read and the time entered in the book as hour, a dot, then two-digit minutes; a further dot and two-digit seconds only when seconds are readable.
1.02.29
